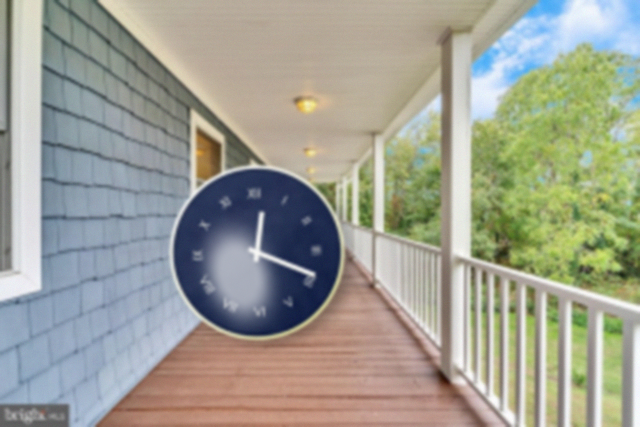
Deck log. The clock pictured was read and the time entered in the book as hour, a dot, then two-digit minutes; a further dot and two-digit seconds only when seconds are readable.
12.19
